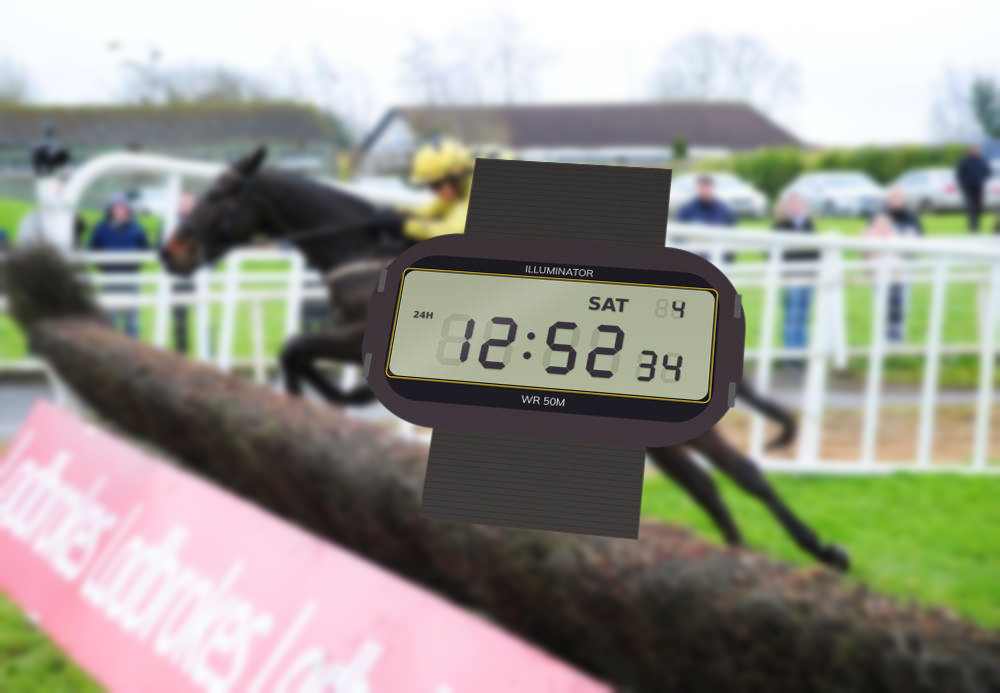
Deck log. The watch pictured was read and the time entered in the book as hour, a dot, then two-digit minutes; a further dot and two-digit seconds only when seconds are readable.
12.52.34
